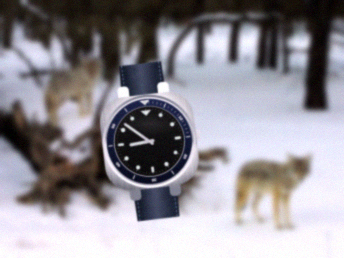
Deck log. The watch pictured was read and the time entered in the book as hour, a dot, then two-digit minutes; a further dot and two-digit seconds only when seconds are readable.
8.52
